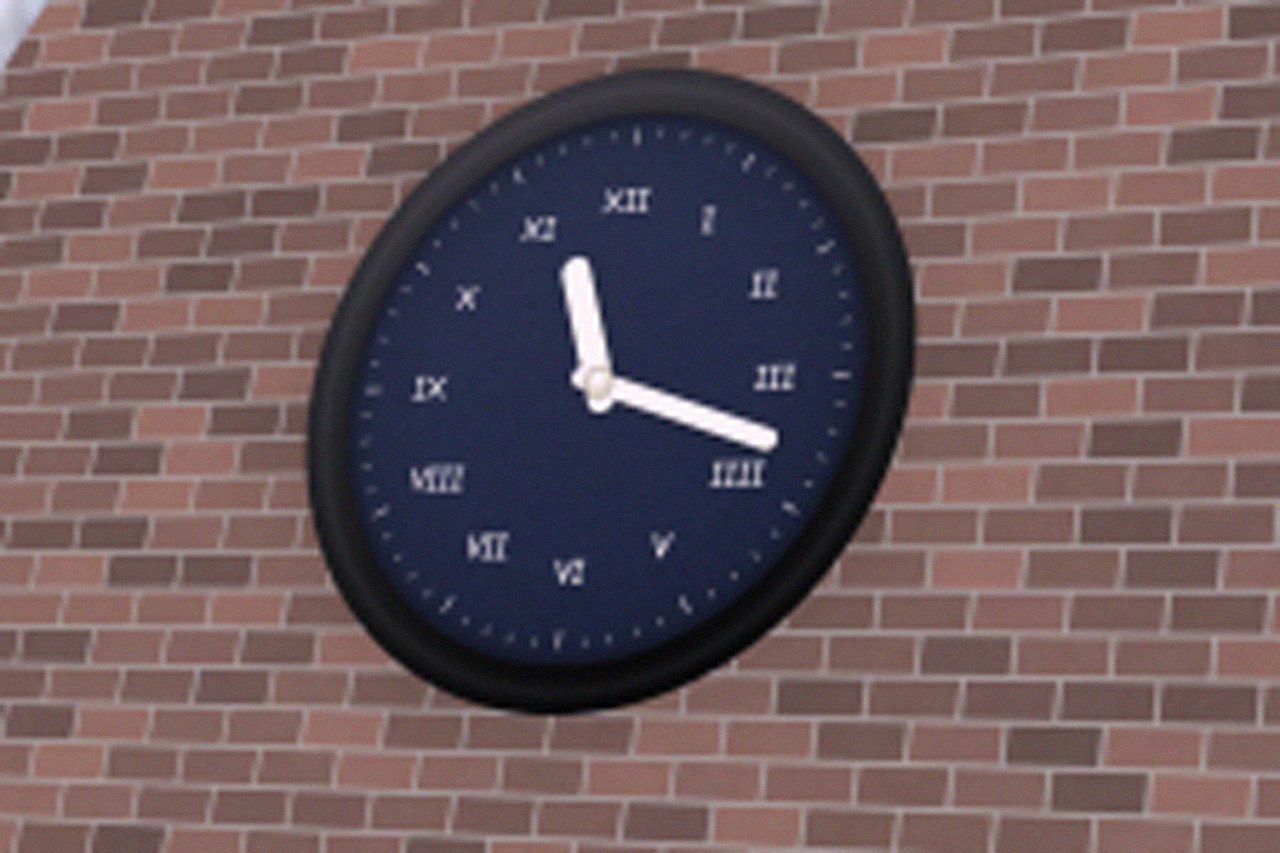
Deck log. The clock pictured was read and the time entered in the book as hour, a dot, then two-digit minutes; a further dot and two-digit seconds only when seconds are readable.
11.18
